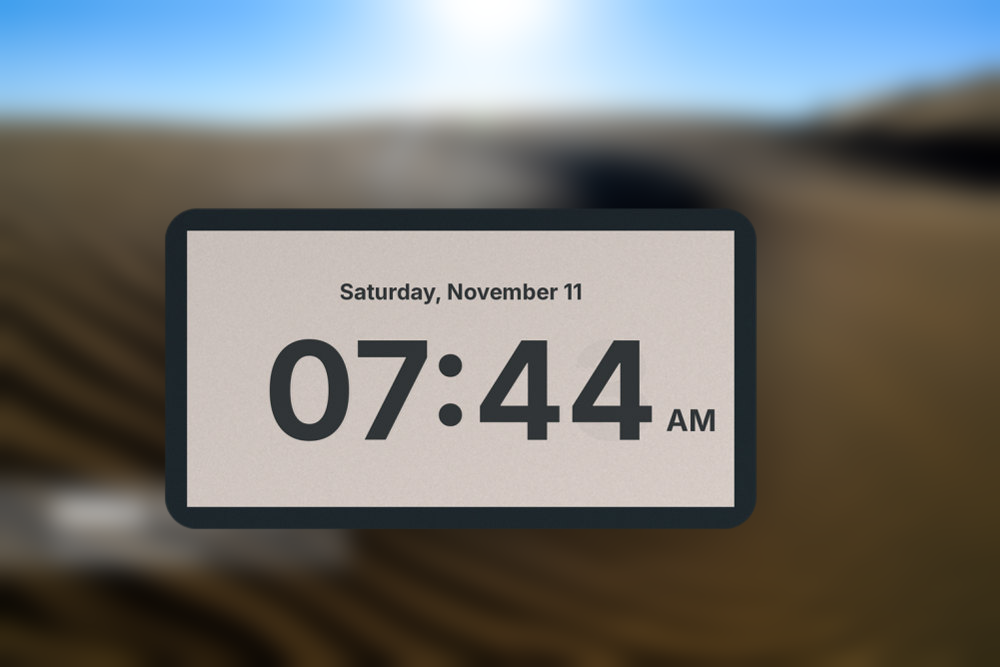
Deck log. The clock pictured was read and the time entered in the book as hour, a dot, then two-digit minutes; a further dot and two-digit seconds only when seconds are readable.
7.44
